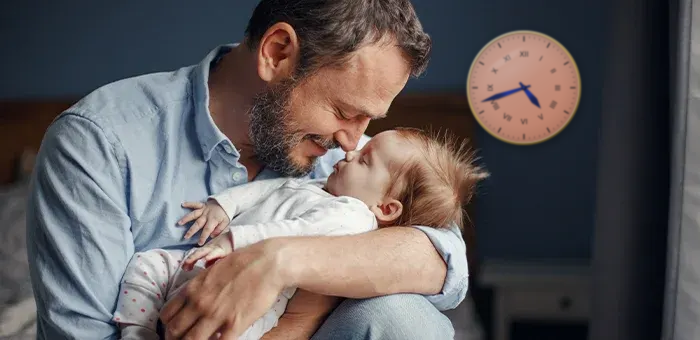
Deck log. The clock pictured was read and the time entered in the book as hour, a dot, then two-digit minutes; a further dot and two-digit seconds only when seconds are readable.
4.42
